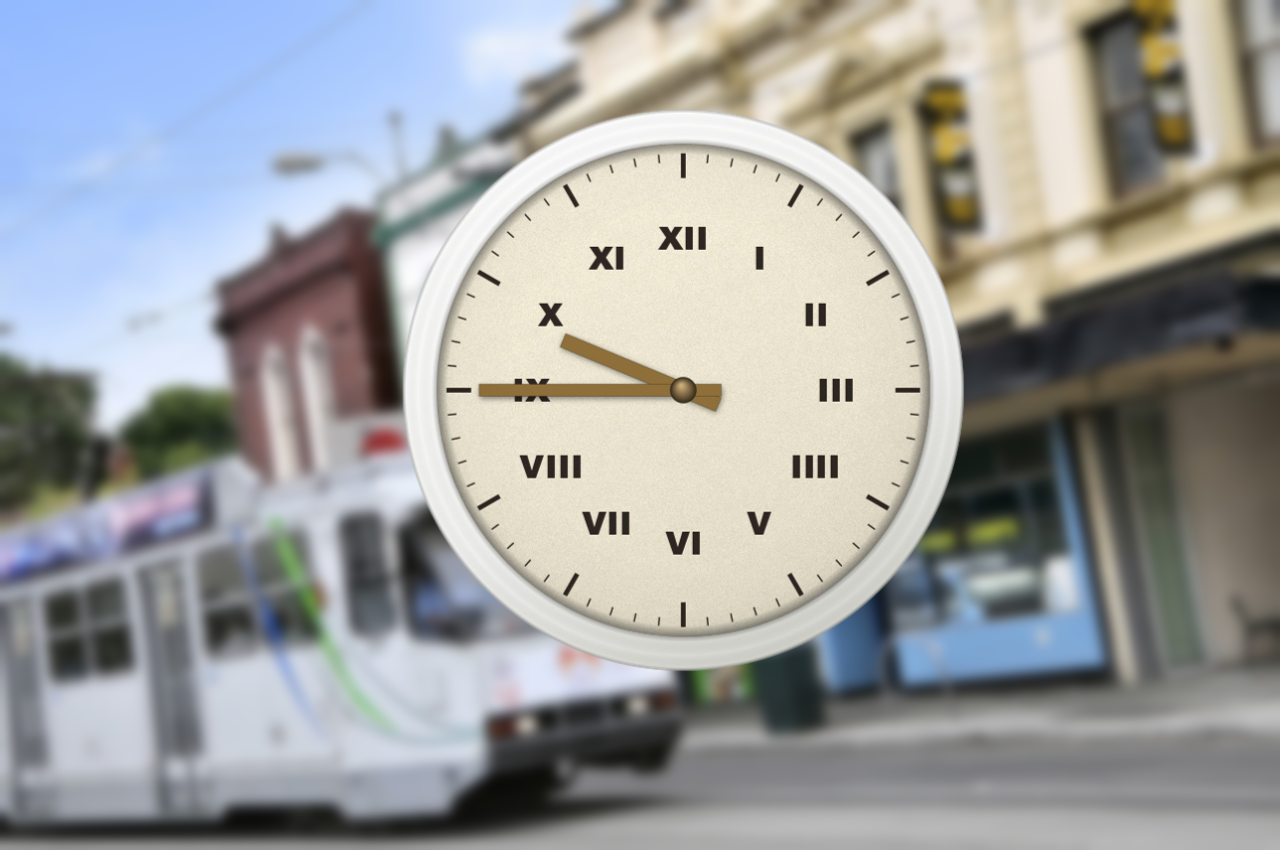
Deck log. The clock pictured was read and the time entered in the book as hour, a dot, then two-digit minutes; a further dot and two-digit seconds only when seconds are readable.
9.45
